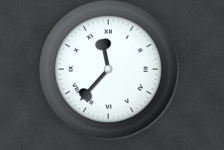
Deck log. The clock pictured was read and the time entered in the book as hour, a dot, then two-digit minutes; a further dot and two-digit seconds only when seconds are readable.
11.37
